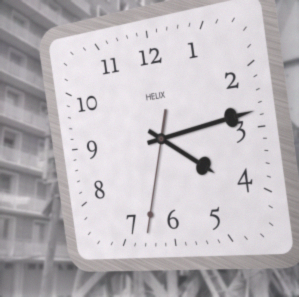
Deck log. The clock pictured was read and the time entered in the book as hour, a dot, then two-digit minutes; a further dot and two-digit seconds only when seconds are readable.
4.13.33
